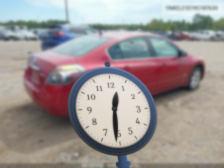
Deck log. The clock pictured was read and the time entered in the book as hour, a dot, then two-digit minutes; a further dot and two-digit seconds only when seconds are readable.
12.31
